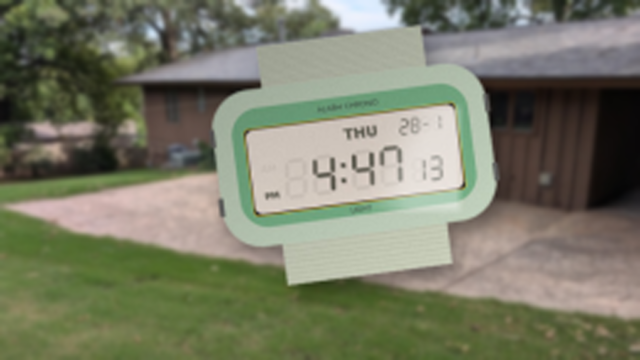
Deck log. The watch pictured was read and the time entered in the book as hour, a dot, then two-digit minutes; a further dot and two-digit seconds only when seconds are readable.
4.47.13
